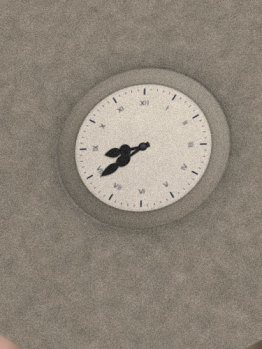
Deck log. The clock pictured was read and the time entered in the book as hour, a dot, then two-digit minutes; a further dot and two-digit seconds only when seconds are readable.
8.39
